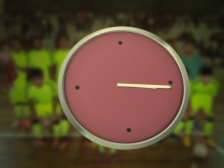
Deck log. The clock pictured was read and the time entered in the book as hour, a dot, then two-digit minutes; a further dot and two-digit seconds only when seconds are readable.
3.16
